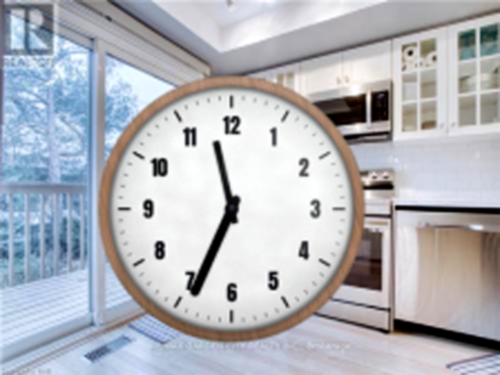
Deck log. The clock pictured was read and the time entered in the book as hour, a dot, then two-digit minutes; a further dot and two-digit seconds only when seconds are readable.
11.34
